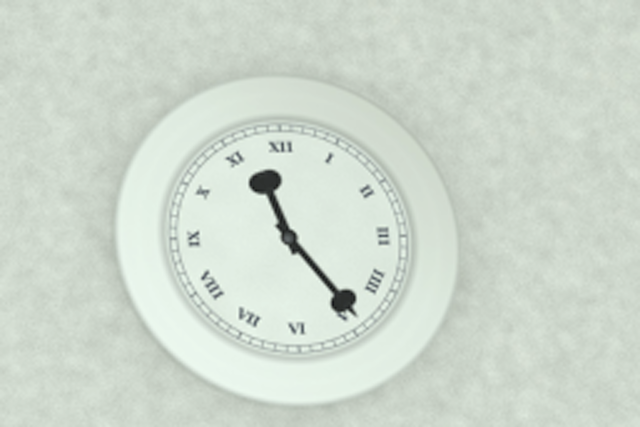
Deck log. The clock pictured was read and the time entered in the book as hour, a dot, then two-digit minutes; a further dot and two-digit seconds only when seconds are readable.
11.24
